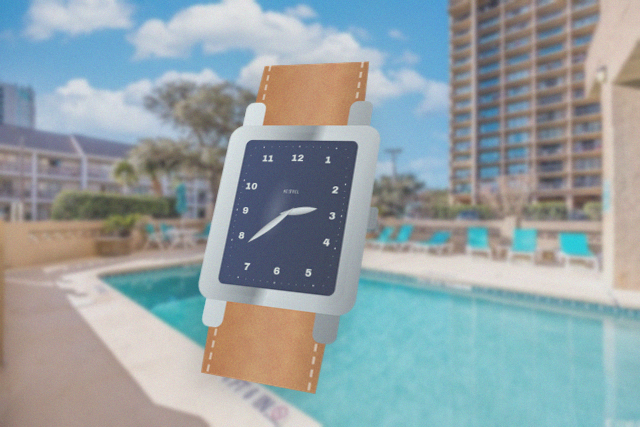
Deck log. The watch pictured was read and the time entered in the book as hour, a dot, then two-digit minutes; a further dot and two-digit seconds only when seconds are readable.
2.38
